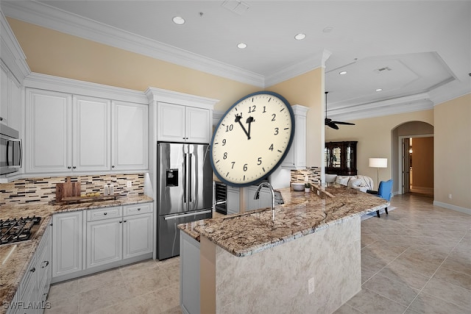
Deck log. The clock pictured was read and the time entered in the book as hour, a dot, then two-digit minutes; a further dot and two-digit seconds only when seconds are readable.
11.54
